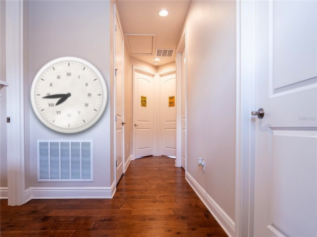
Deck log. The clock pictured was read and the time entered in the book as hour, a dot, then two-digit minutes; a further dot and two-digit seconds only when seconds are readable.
7.44
